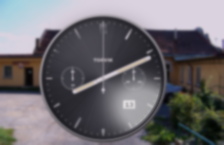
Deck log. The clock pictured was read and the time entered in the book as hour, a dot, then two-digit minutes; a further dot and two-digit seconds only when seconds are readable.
8.11
